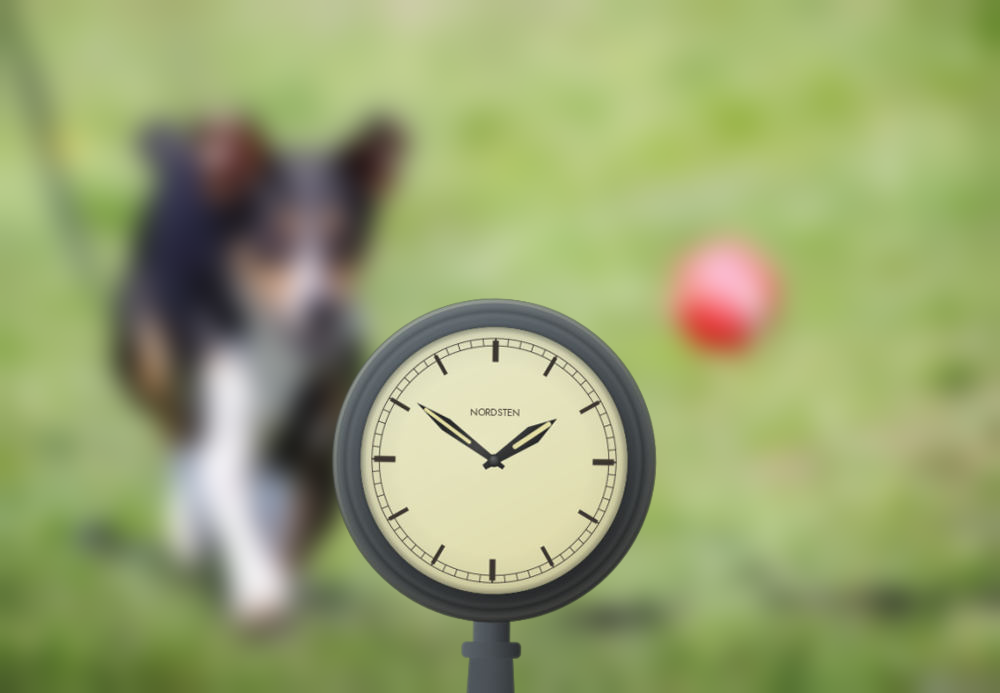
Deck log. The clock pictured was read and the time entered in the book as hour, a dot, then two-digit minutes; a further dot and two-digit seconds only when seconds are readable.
1.51
